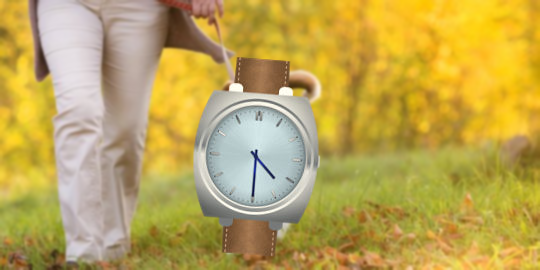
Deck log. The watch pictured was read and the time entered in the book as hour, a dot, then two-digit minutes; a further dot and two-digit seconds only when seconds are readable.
4.30
